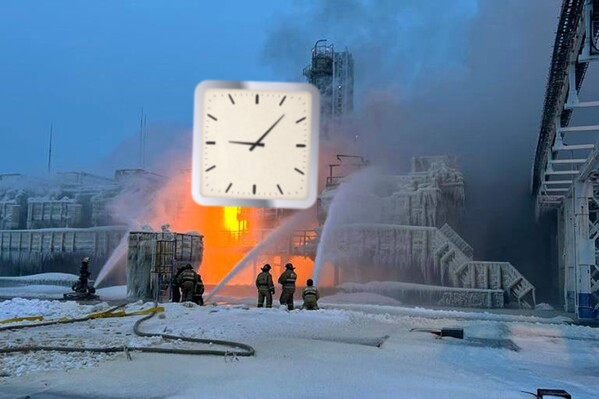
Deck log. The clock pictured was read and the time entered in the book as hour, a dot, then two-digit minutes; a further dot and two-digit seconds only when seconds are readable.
9.07
